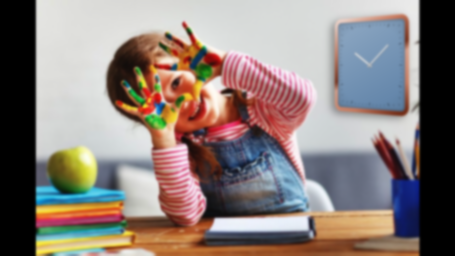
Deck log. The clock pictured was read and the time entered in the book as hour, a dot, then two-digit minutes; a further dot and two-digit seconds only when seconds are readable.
10.08
